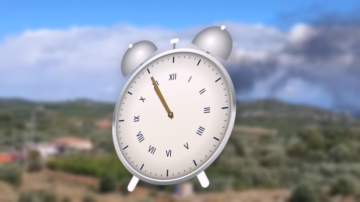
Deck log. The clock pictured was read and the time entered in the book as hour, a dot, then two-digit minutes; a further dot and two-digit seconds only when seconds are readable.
10.55
